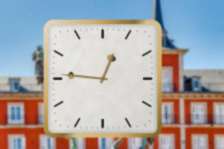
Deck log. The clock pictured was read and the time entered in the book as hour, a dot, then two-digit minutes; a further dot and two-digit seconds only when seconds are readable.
12.46
